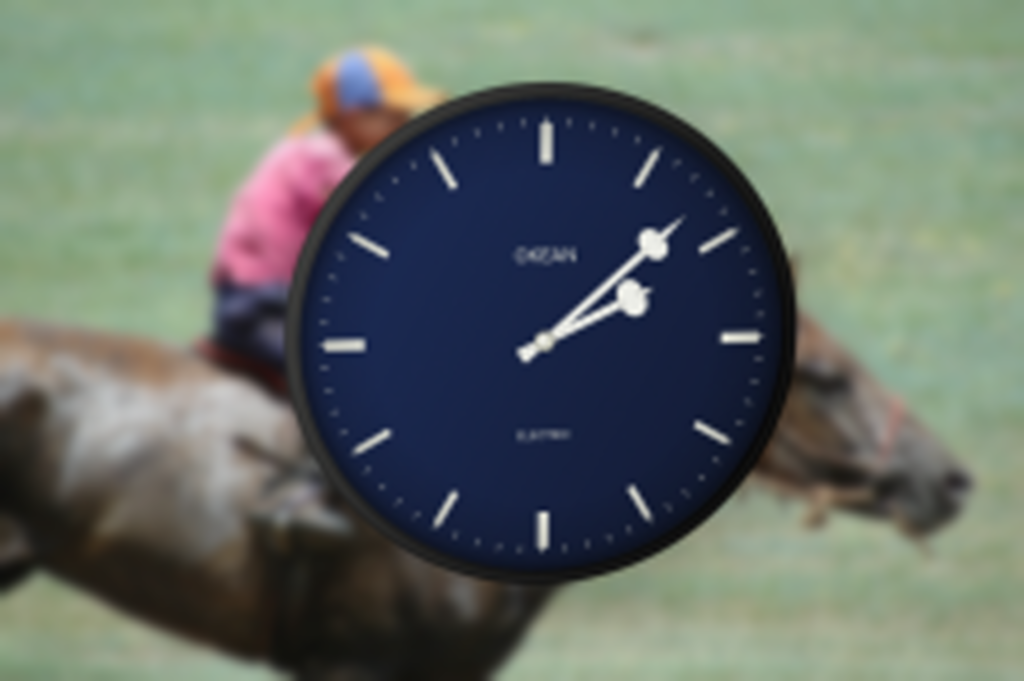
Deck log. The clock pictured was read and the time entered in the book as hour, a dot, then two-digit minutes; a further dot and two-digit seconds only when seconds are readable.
2.08
